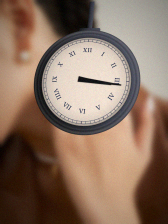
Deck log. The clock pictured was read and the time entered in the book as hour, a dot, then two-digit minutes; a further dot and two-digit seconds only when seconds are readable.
3.16
